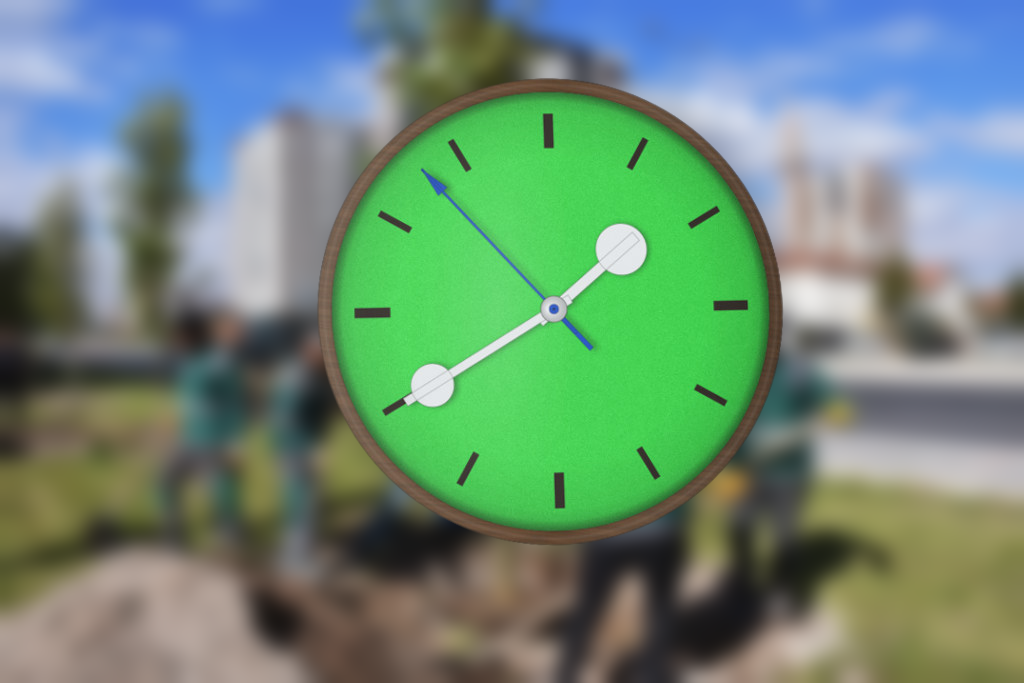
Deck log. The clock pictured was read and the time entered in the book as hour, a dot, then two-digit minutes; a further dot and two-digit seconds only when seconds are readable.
1.39.53
